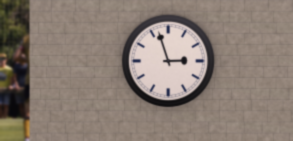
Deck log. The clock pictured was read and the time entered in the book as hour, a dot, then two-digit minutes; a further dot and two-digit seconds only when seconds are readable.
2.57
